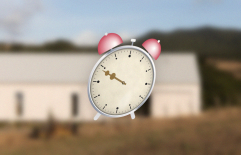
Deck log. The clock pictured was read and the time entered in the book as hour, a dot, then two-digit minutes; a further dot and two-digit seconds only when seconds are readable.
9.49
